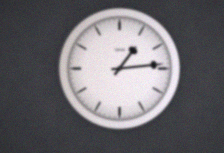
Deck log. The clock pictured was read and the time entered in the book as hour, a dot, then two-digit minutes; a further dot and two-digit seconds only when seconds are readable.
1.14
